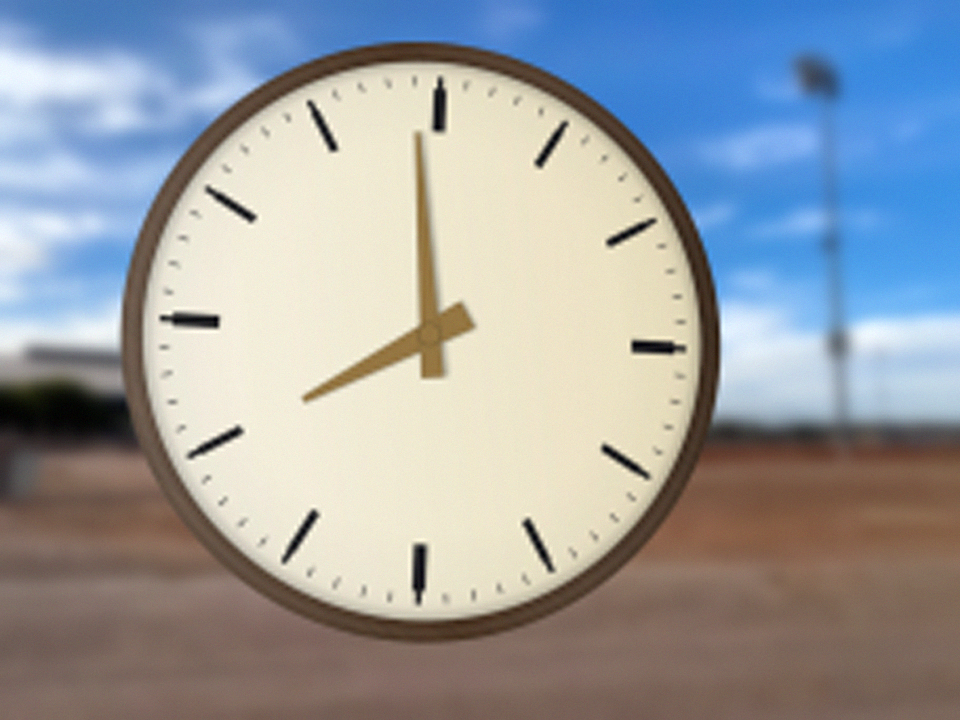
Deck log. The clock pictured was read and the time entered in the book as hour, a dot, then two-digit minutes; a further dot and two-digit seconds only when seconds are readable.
7.59
